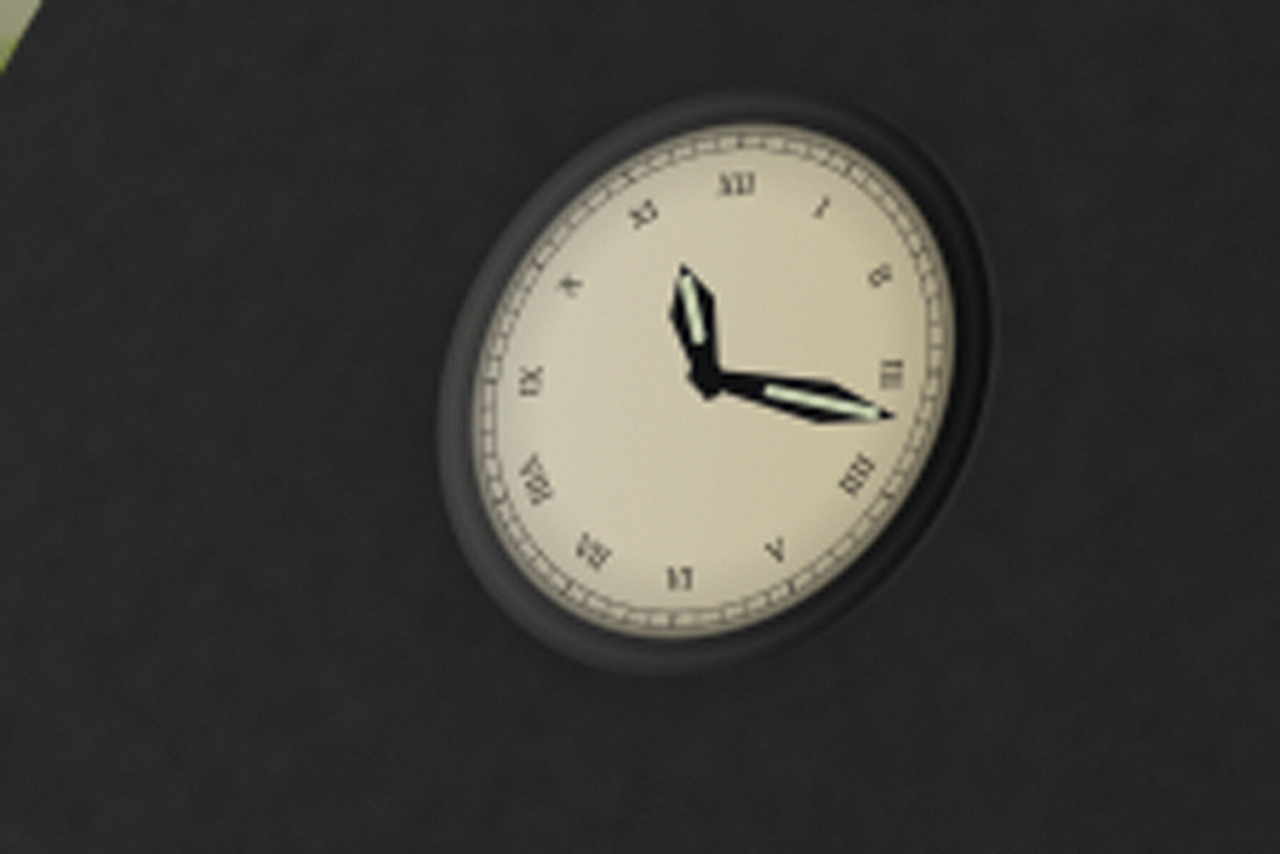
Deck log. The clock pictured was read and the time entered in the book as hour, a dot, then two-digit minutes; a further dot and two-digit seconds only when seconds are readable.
11.17
